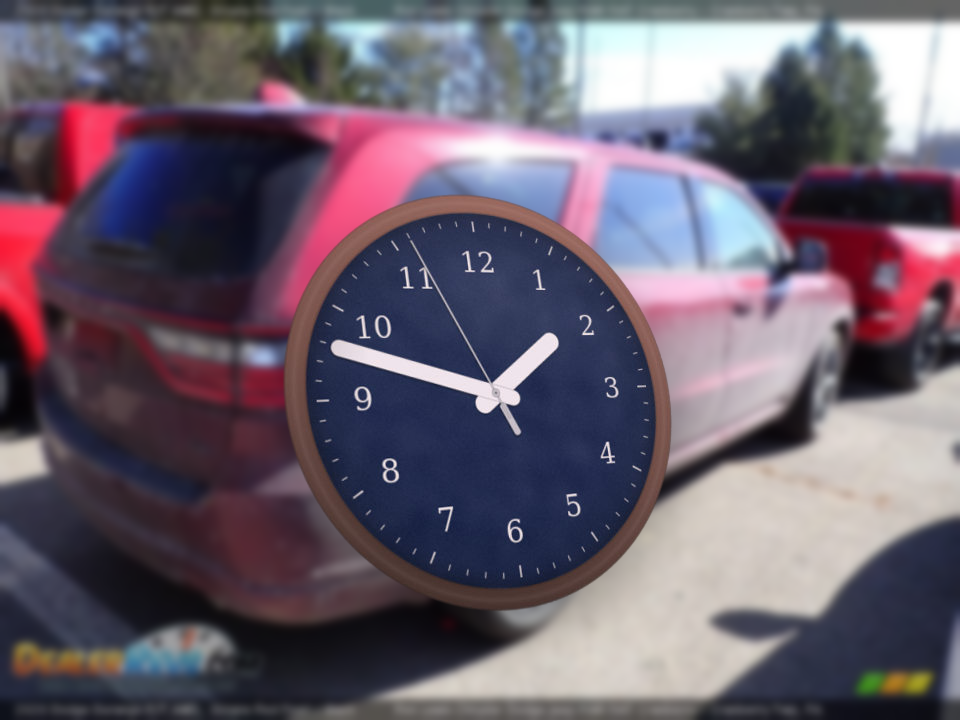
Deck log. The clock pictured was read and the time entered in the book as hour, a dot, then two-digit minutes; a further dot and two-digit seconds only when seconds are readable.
1.47.56
